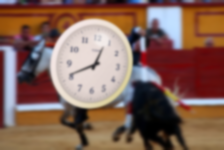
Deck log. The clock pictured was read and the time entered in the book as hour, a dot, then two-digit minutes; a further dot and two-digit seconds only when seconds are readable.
12.41
